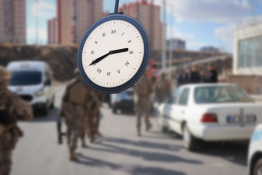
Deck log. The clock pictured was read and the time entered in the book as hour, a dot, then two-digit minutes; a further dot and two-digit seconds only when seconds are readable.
2.40
